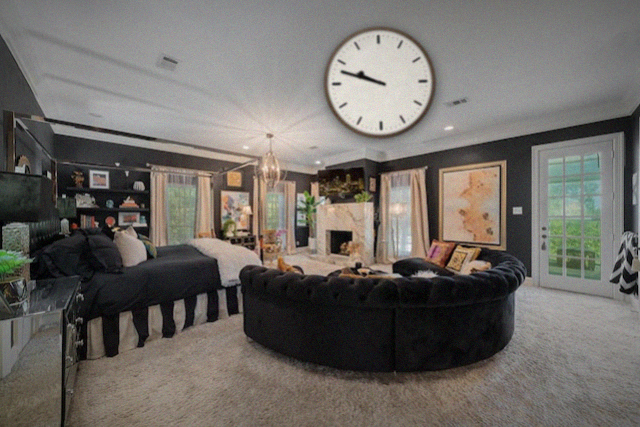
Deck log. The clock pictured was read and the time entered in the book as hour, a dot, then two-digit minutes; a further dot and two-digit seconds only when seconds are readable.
9.48
